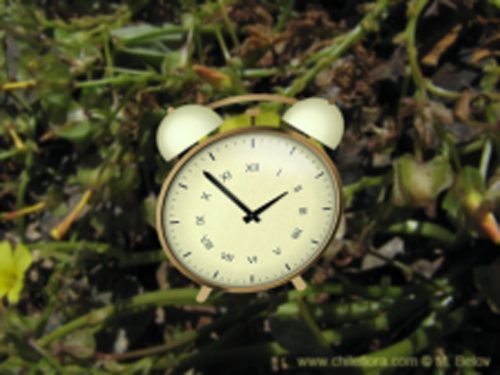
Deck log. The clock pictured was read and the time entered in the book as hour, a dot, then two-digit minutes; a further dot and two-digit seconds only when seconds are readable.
1.53
